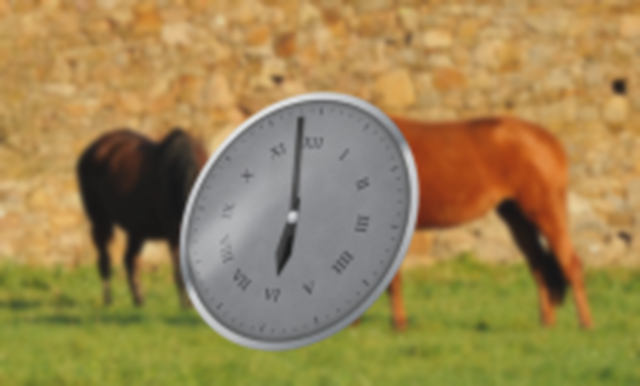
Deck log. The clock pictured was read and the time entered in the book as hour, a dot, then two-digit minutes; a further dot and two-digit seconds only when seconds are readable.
5.58
